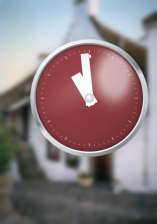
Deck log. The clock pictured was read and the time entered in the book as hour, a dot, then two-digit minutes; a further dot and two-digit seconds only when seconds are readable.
10.59
